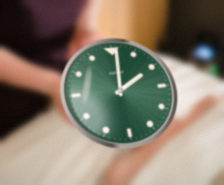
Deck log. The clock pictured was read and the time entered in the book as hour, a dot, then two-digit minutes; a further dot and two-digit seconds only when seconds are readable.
2.01
